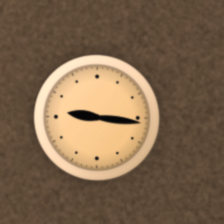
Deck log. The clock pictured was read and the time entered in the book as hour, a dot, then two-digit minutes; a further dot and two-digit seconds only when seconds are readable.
9.16
